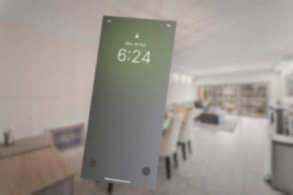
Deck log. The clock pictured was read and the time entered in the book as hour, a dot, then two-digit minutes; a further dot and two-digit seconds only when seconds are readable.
6.24
